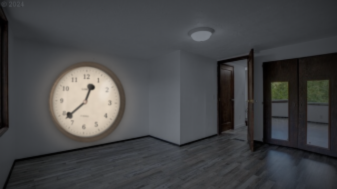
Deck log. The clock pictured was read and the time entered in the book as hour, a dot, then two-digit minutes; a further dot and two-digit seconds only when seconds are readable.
12.38
